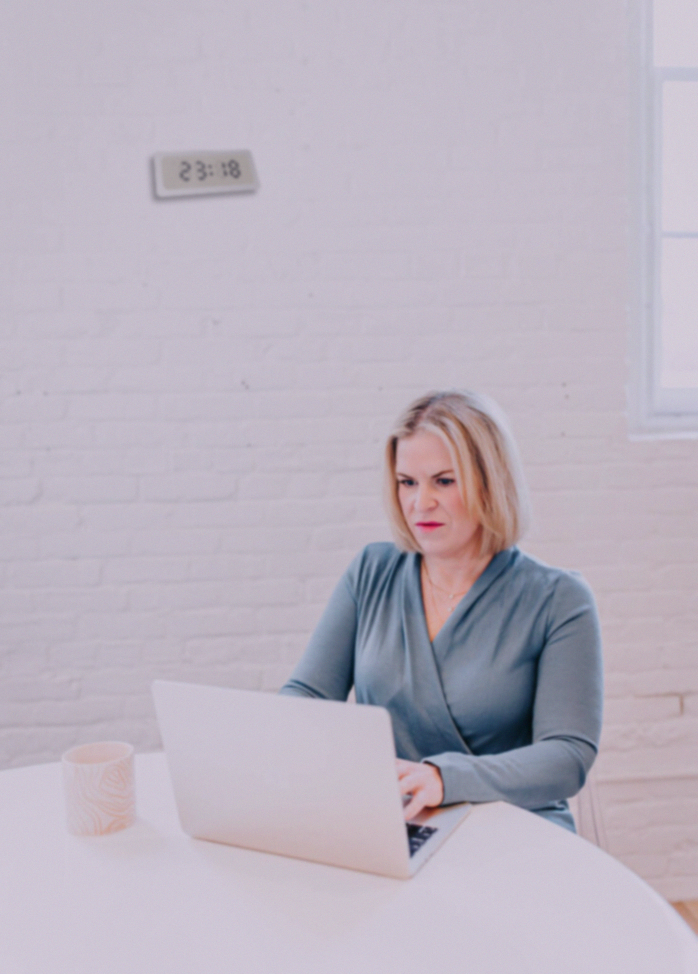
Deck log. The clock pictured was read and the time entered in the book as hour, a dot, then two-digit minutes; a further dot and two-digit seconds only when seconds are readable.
23.18
